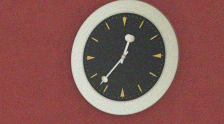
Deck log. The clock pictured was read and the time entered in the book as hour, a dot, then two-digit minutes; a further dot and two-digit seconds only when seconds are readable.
12.37
